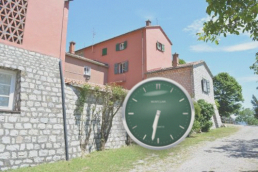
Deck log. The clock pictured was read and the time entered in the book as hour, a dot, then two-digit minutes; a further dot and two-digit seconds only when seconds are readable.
6.32
